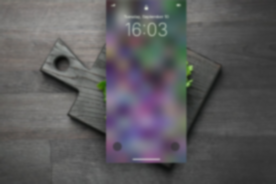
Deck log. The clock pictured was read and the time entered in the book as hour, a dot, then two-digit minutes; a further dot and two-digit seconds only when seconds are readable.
16.03
